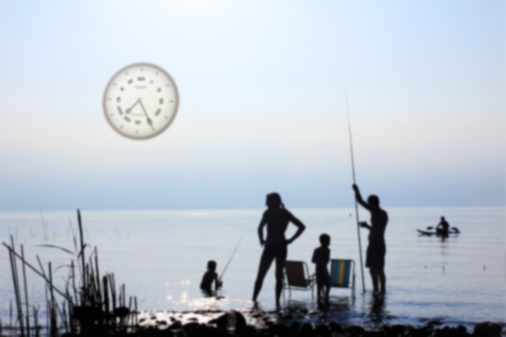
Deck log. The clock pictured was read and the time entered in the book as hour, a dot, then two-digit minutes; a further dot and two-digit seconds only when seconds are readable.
7.25
